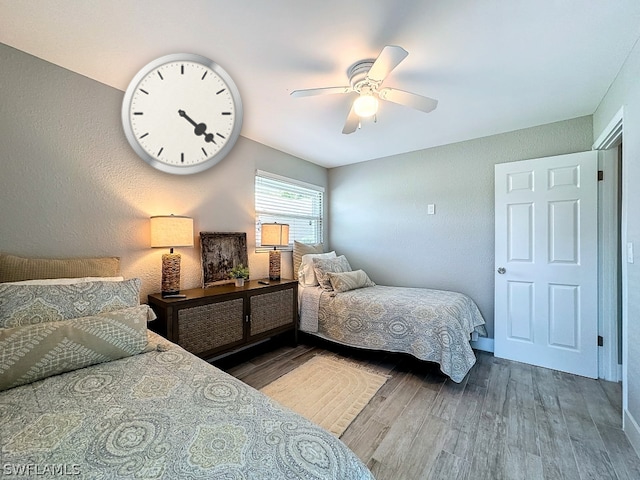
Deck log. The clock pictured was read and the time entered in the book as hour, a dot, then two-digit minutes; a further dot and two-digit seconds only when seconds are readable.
4.22
